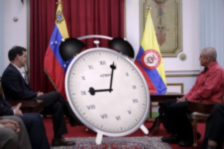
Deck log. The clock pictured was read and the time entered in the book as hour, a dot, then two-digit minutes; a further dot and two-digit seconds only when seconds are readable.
9.04
